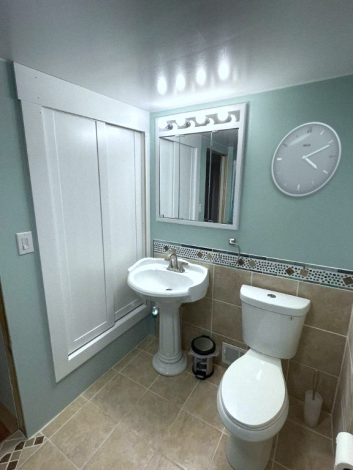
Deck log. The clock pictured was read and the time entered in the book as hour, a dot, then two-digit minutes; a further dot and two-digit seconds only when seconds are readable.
4.11
